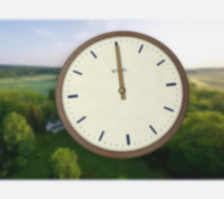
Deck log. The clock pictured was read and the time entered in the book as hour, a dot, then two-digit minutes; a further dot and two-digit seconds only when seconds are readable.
12.00
